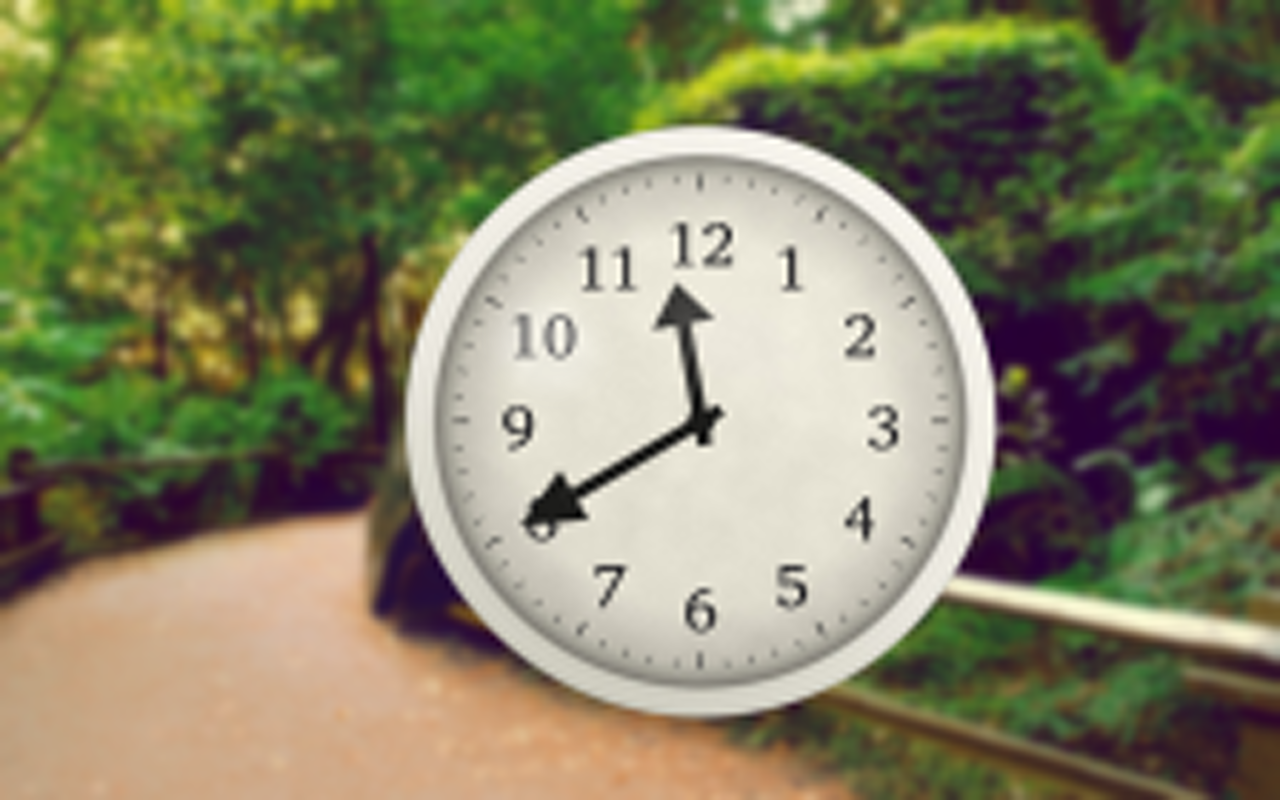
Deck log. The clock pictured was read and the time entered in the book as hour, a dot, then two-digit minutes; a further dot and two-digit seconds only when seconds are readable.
11.40
